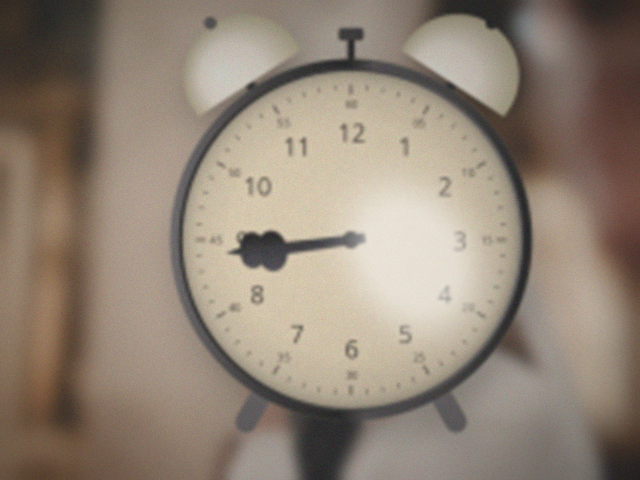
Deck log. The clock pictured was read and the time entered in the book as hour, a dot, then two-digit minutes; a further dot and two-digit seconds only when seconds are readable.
8.44
